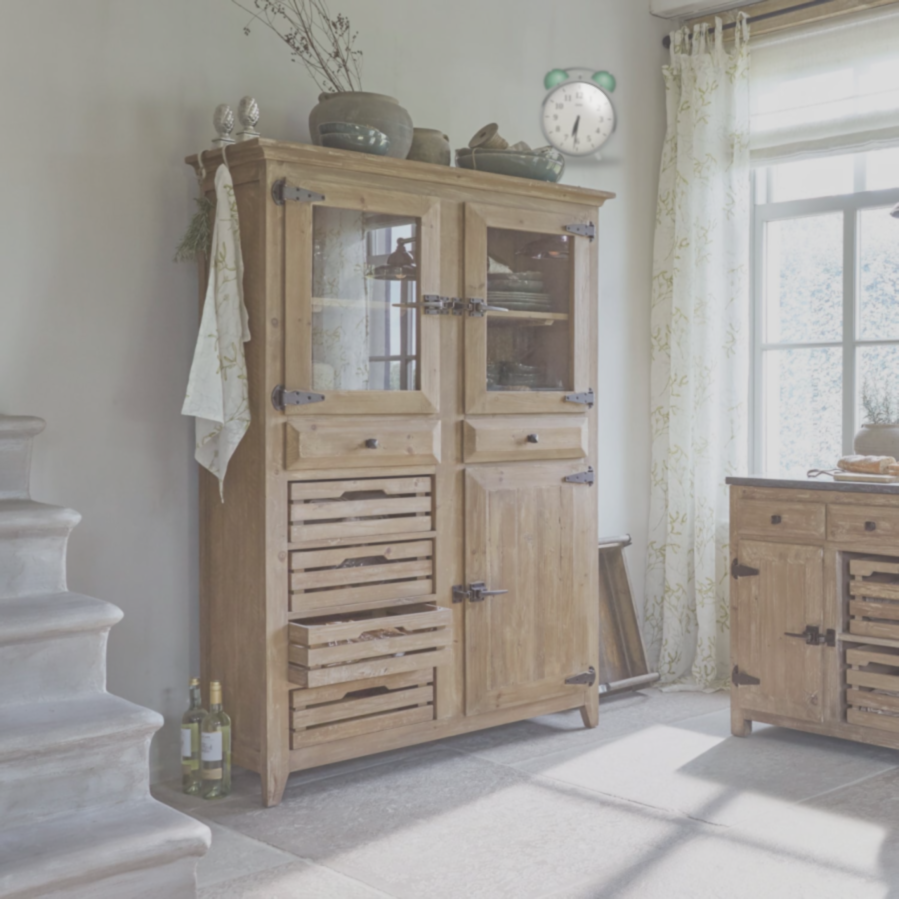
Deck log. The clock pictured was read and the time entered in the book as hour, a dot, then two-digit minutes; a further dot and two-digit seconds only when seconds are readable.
6.31
